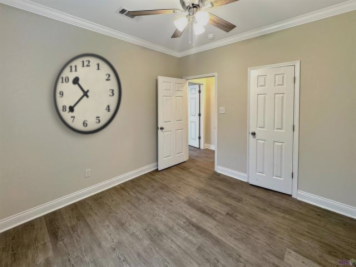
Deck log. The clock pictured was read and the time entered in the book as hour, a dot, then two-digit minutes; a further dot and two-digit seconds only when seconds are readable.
10.38
